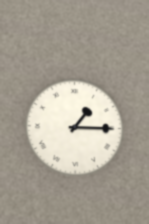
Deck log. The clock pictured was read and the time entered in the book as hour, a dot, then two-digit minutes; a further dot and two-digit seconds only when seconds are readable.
1.15
